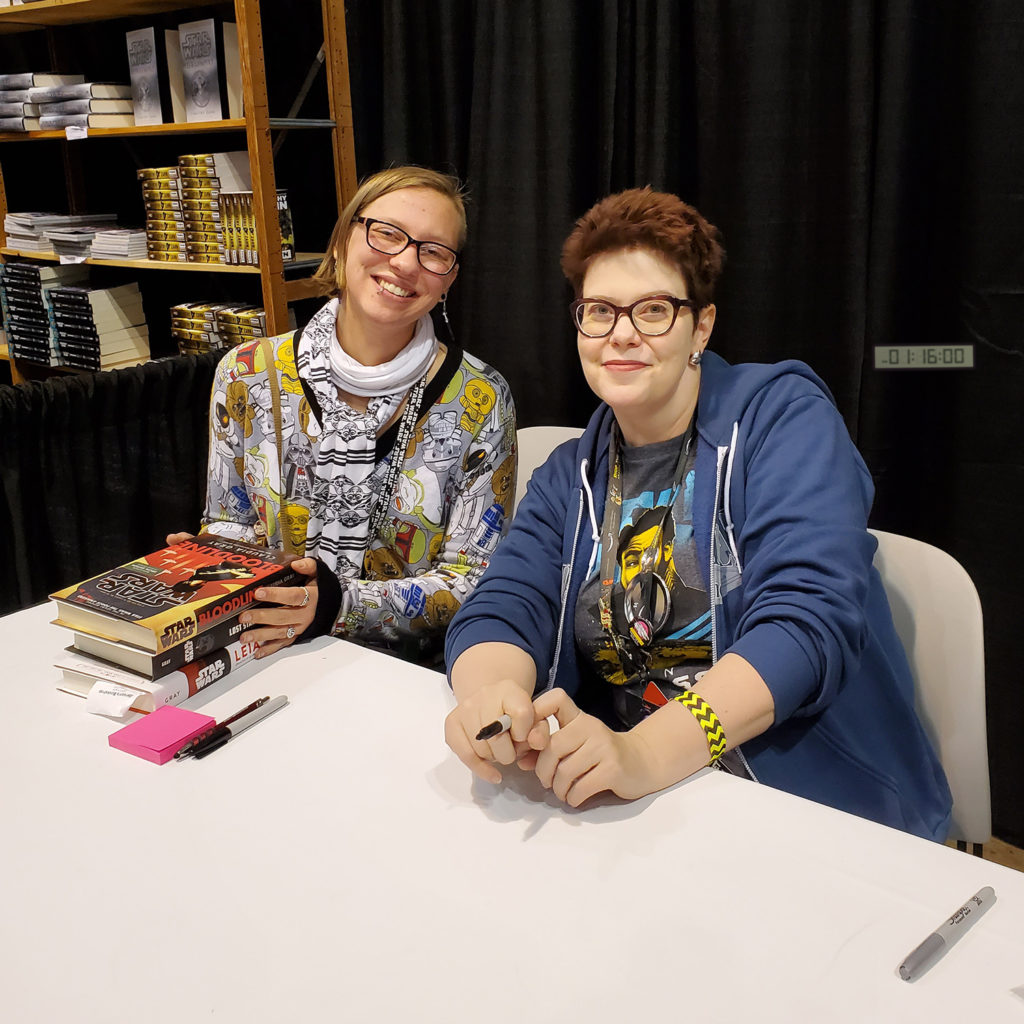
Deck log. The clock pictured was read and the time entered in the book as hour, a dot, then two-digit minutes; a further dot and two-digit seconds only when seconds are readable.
1.16.00
